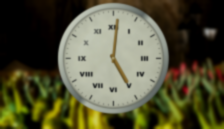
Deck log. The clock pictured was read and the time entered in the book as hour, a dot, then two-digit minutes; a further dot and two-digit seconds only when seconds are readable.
5.01
